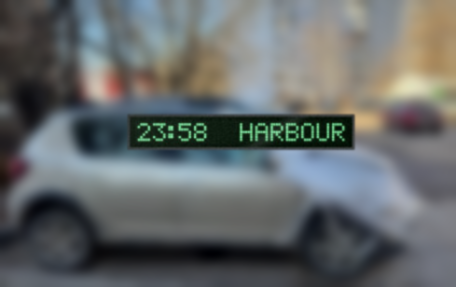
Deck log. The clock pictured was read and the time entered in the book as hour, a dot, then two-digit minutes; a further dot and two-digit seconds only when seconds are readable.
23.58
